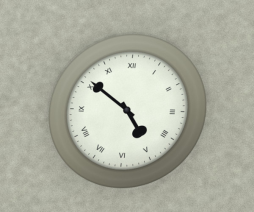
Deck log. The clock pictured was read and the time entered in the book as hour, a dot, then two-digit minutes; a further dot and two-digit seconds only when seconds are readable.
4.51
